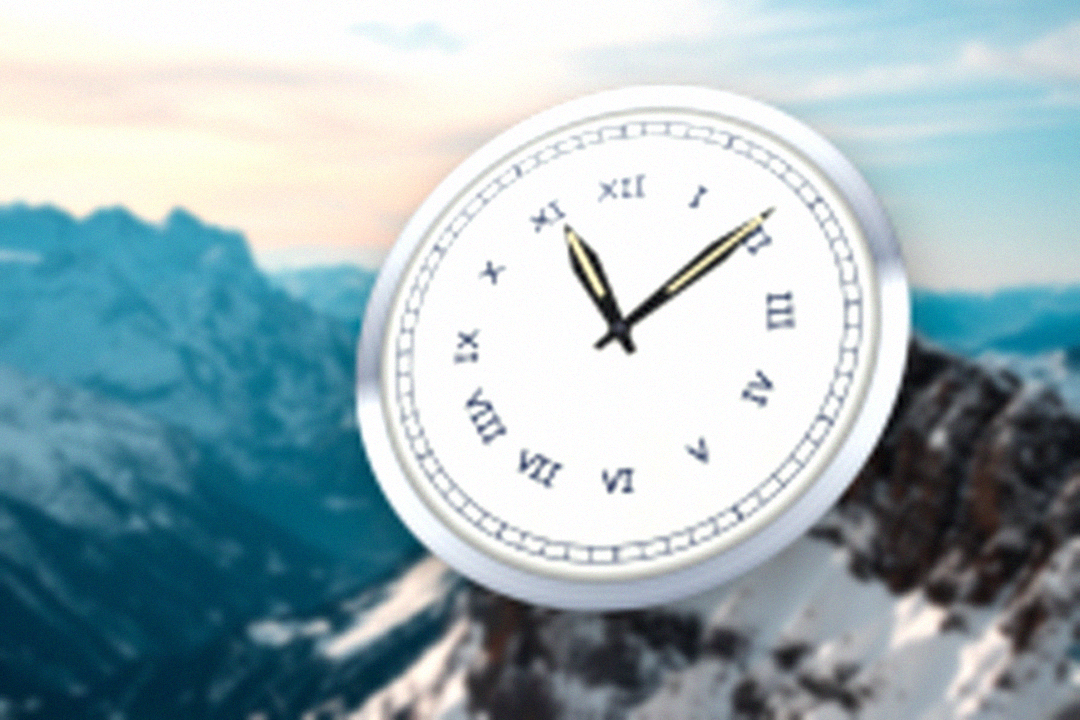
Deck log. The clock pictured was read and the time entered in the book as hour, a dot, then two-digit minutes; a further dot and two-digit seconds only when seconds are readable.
11.09
